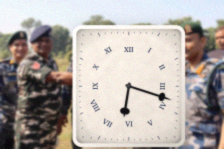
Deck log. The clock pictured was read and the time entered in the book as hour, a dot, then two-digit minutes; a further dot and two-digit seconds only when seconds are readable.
6.18
